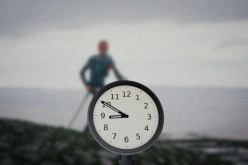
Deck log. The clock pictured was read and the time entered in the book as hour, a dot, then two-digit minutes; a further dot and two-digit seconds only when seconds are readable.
8.50
